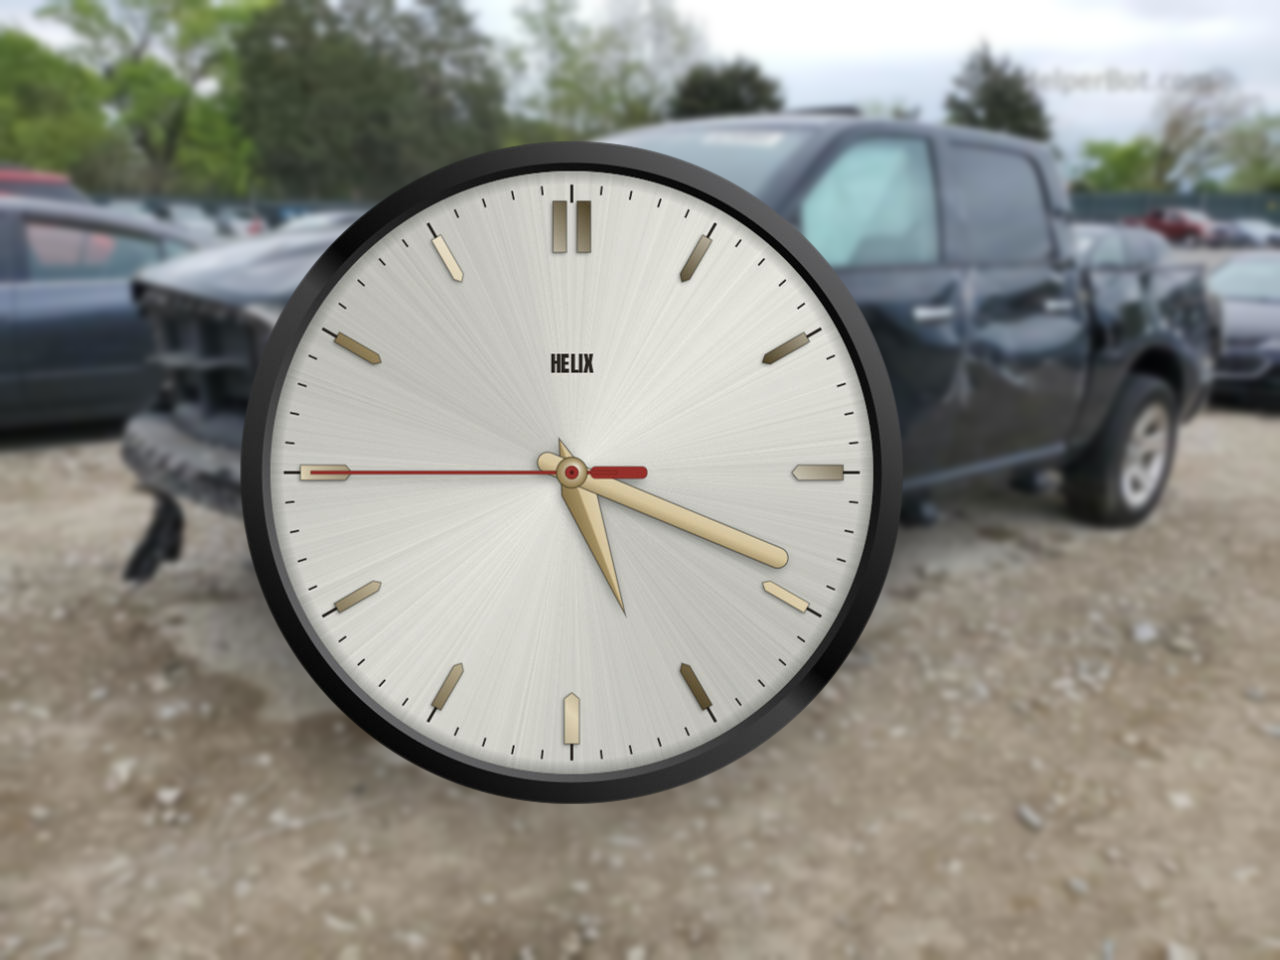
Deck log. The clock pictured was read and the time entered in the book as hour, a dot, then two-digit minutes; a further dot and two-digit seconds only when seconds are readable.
5.18.45
